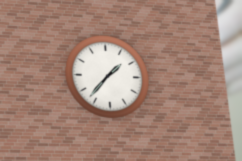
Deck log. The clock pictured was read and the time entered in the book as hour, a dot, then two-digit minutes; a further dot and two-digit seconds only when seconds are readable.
1.37
